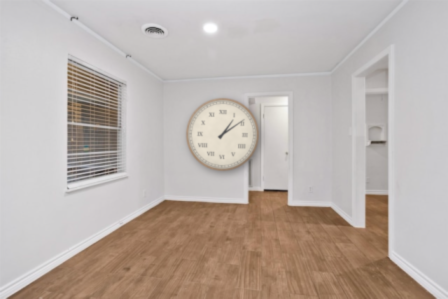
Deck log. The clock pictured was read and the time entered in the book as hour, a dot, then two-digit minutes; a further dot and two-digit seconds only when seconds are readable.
1.09
